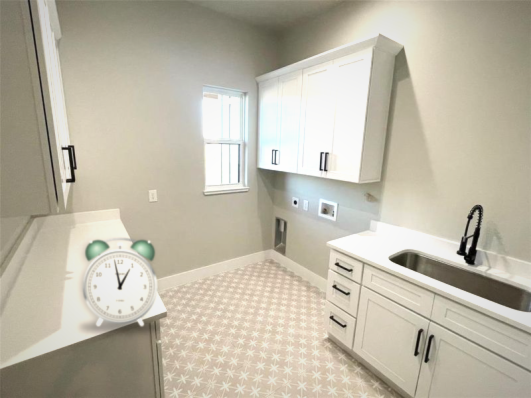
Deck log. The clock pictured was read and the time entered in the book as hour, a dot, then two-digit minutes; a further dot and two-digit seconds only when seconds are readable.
12.58
